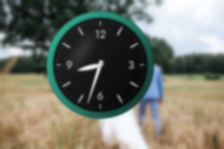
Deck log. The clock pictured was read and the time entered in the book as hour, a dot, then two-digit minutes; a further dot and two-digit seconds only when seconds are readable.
8.33
